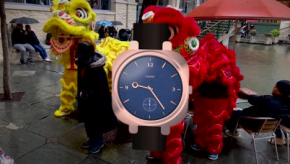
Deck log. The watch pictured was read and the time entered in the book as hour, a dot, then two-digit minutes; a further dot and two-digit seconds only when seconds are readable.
9.24
